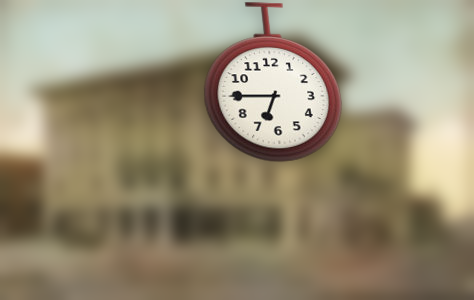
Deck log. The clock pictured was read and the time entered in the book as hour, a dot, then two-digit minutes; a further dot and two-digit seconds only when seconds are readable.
6.45
